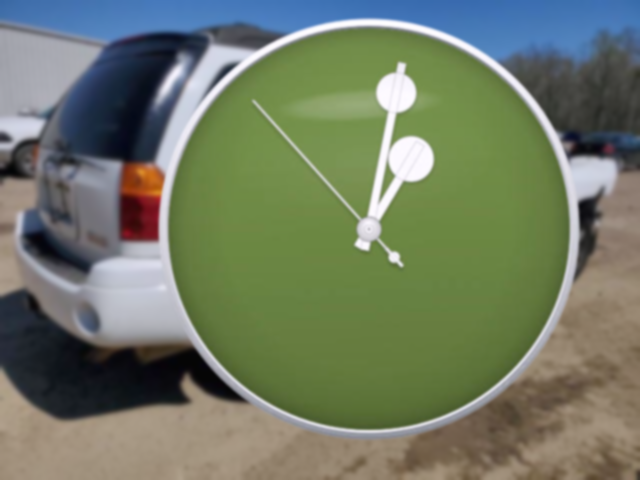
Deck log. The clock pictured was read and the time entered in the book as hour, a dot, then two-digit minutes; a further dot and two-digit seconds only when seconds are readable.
1.01.53
